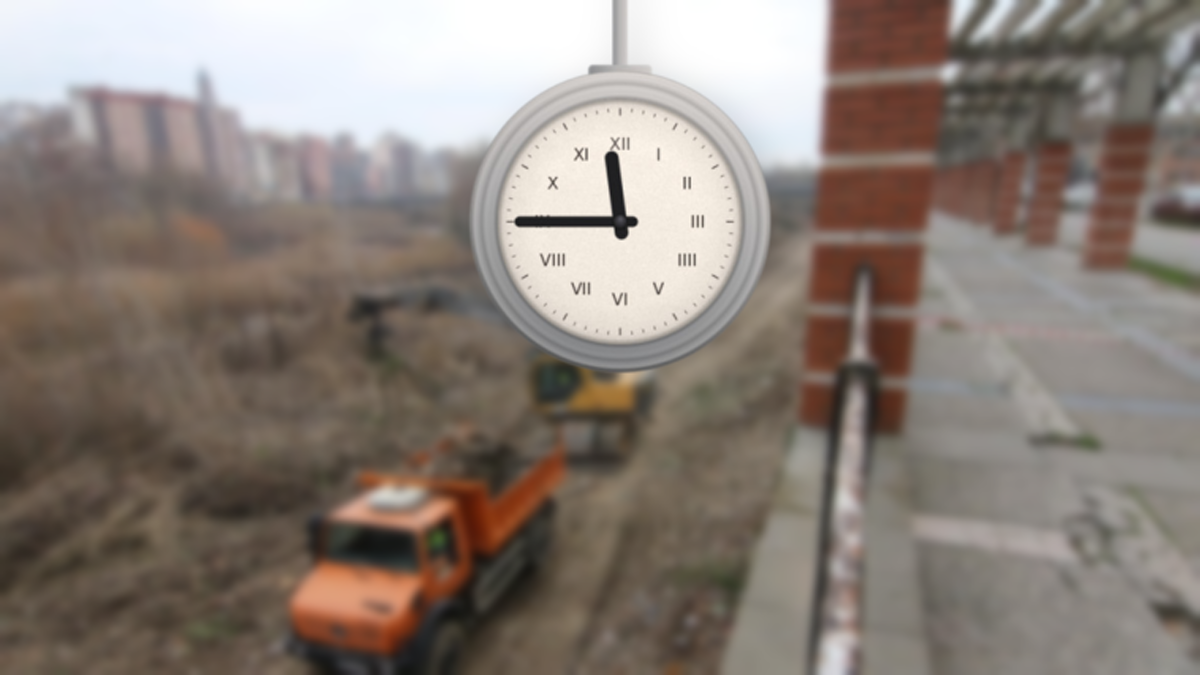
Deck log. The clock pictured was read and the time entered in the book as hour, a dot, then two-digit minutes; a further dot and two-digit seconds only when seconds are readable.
11.45
